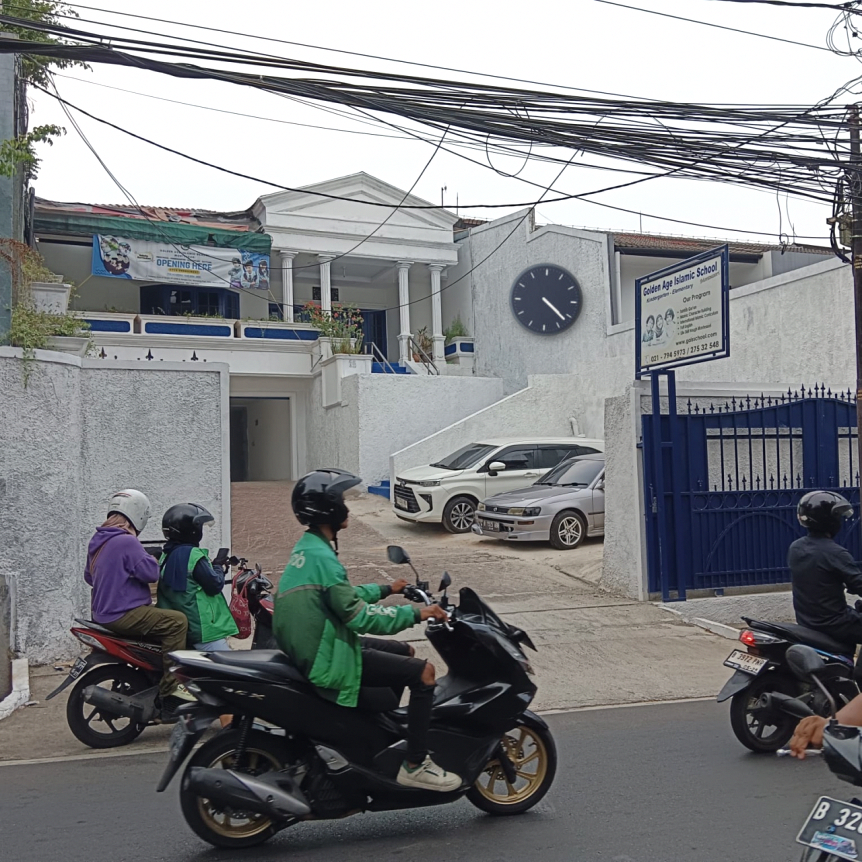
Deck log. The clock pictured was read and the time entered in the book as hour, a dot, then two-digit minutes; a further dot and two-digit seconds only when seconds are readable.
4.22
